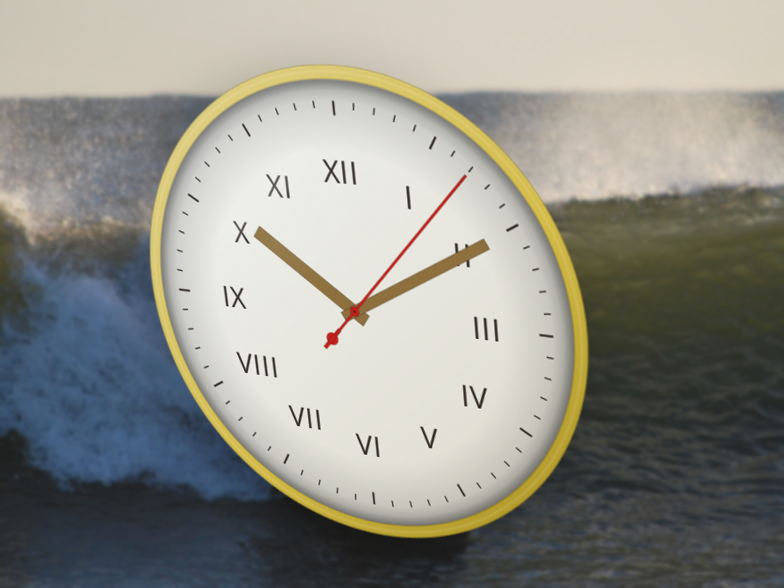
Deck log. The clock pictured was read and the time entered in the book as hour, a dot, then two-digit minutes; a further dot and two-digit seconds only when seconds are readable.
10.10.07
